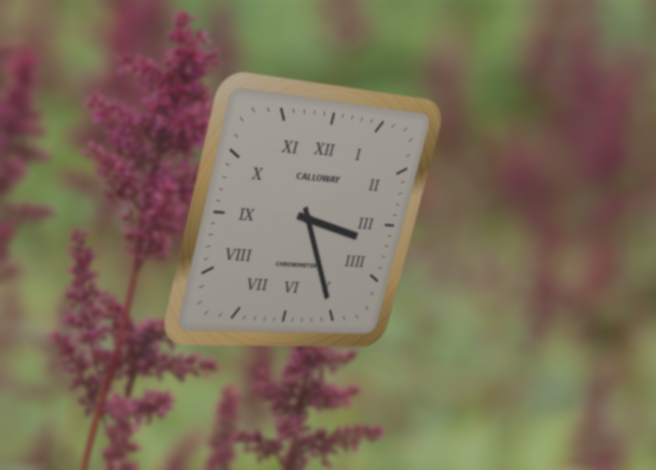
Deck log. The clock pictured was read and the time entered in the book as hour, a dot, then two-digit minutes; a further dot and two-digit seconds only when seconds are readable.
3.25
